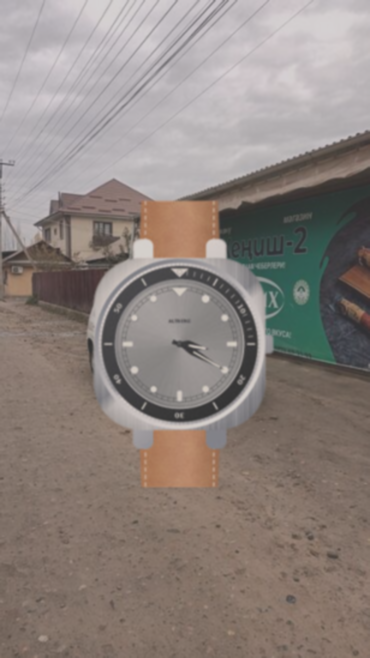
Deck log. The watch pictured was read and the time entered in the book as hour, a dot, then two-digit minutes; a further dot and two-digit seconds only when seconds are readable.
3.20
